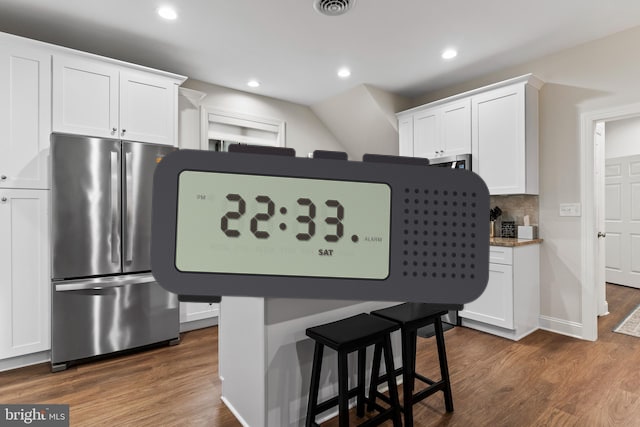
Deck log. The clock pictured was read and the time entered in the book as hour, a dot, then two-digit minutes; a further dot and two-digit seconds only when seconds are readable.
22.33
